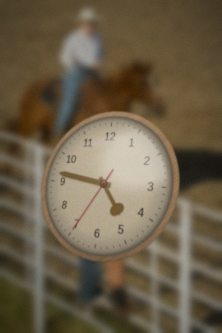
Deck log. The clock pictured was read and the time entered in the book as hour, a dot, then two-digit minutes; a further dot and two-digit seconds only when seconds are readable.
4.46.35
